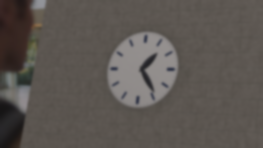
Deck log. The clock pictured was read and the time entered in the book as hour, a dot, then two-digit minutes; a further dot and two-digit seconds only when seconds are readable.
1.24
